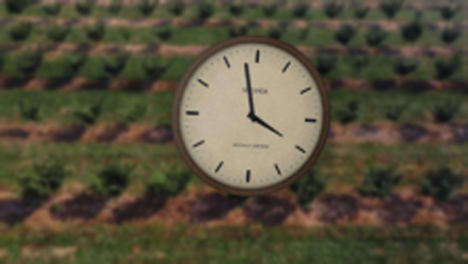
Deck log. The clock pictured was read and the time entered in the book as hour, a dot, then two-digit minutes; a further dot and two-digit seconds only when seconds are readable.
3.58
